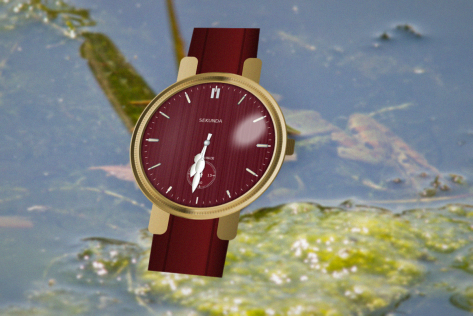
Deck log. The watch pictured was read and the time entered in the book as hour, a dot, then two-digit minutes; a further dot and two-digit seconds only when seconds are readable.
6.31
